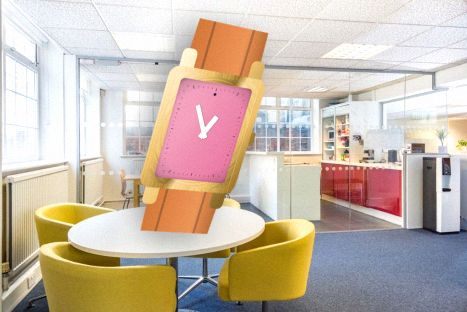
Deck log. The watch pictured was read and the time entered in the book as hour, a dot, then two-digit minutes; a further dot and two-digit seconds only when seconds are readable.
12.55
